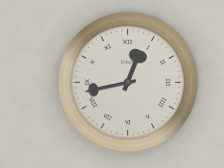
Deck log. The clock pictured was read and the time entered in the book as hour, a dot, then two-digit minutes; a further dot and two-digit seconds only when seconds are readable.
12.43
